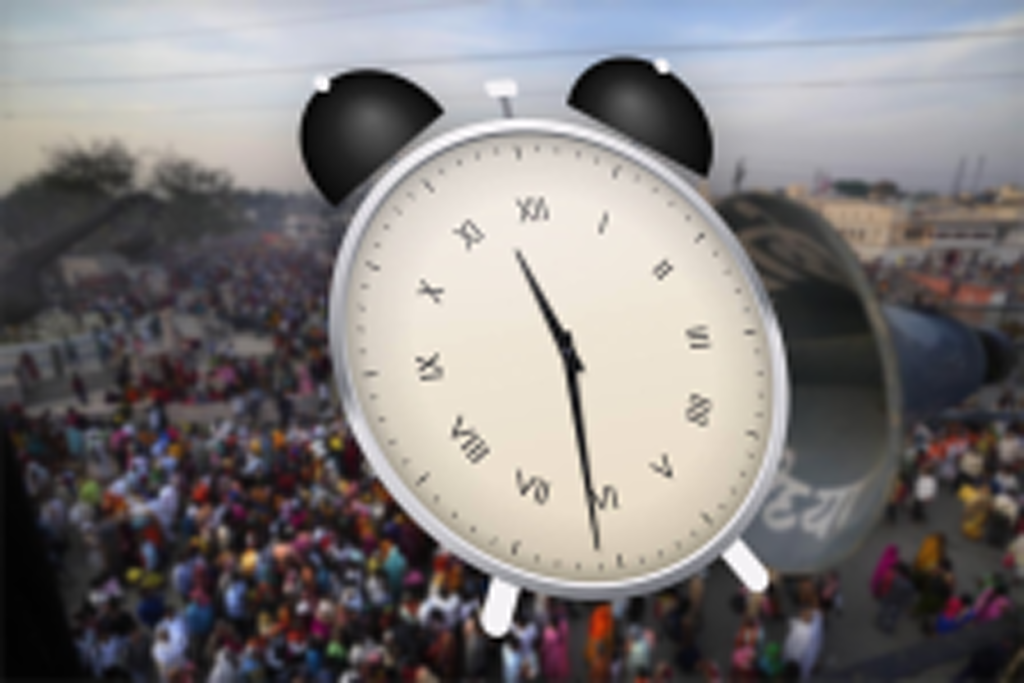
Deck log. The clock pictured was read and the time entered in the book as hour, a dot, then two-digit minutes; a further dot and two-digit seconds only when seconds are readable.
11.31
